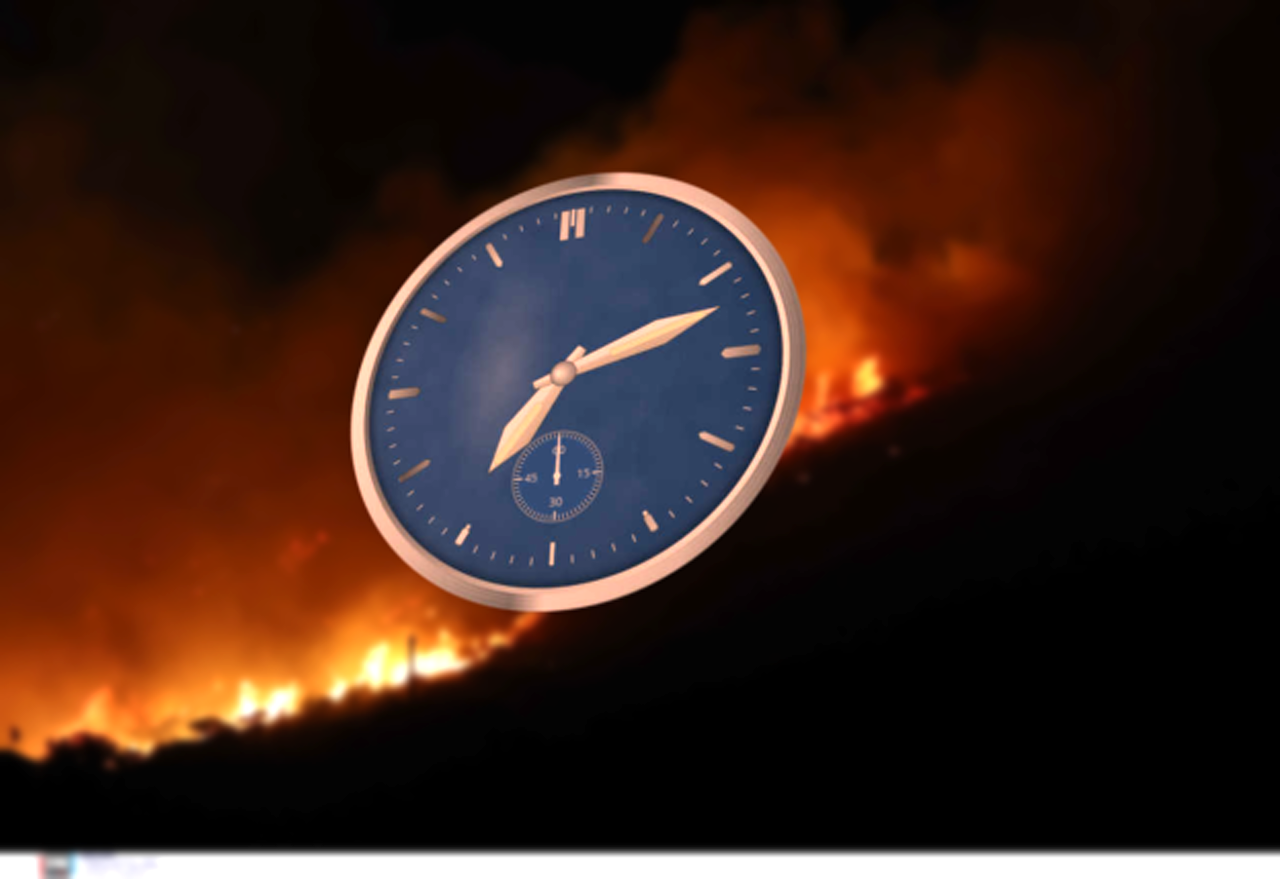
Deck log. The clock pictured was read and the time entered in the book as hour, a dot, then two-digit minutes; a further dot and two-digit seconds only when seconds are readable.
7.12
